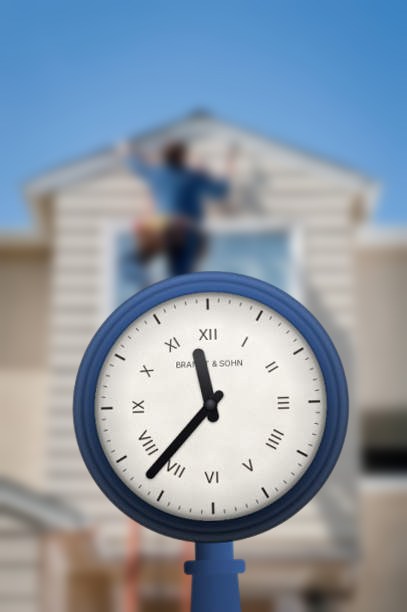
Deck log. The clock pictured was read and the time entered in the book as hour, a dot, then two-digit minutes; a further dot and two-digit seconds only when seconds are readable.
11.37
